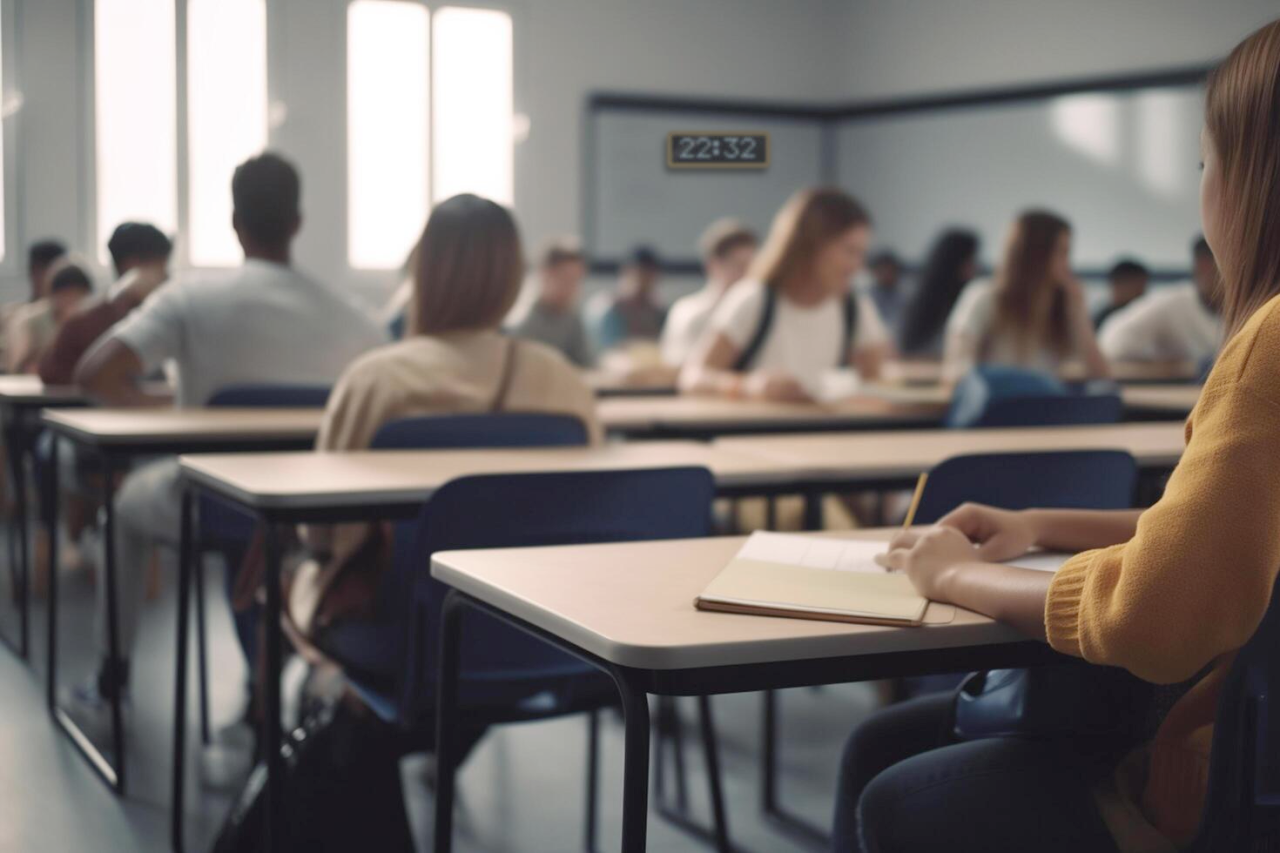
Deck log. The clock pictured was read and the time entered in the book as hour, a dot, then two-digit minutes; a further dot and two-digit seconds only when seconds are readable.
22.32
